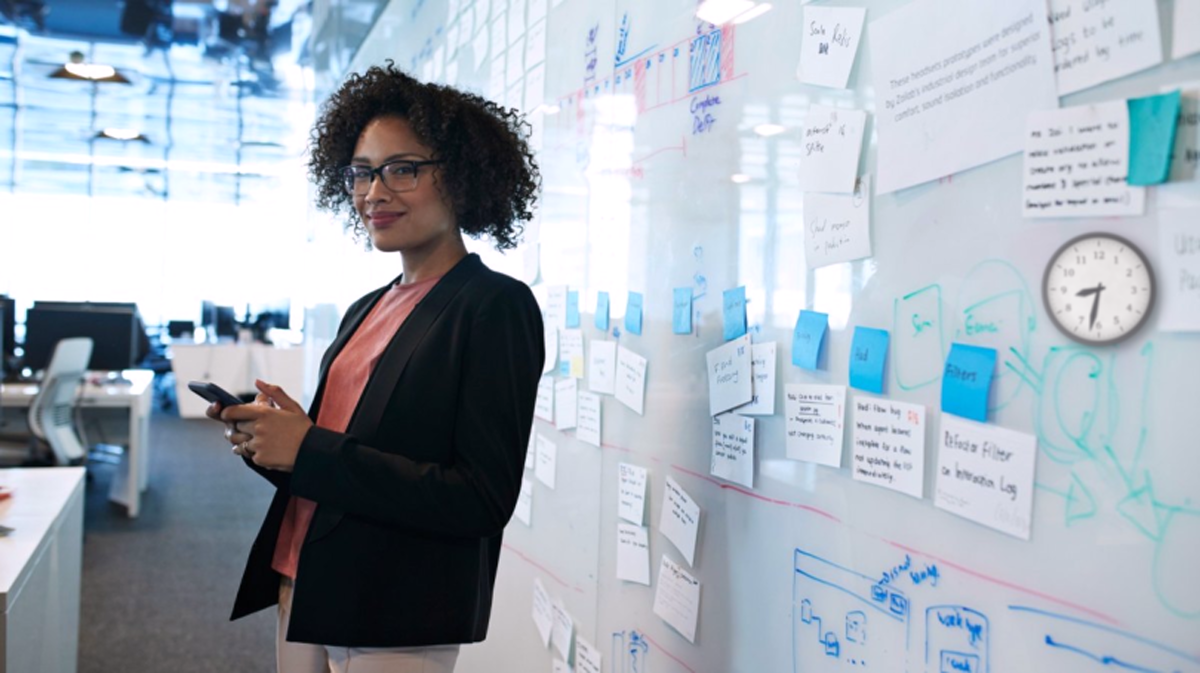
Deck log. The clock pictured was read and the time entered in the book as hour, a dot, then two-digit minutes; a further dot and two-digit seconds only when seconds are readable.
8.32
